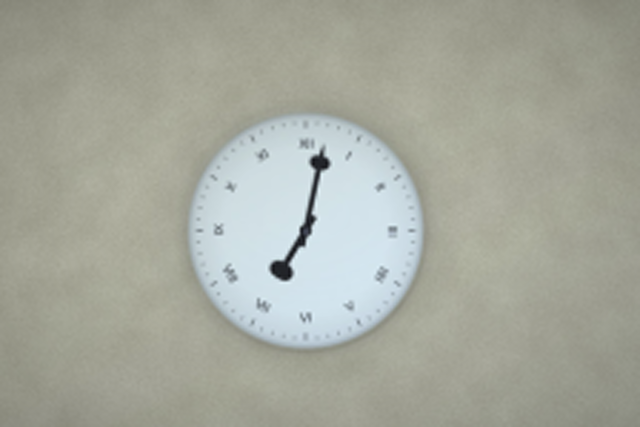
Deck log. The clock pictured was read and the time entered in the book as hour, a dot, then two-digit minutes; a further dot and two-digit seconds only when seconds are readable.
7.02
